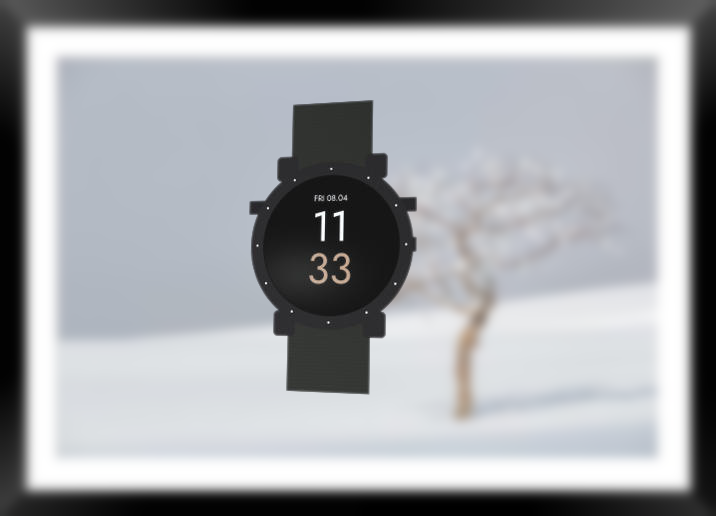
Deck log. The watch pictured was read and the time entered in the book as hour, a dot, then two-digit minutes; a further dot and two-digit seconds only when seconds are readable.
11.33
